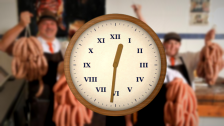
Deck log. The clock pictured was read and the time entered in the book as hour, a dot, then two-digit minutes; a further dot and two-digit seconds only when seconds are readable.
12.31
